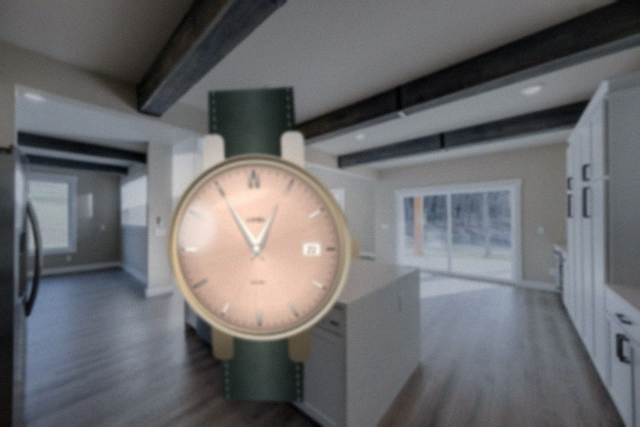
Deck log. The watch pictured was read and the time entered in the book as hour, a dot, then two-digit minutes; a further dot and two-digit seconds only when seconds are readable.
12.55
